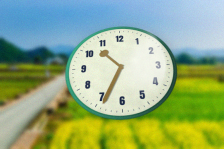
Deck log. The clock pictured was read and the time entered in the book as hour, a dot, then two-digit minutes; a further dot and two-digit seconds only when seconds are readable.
10.34
